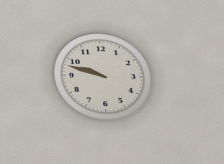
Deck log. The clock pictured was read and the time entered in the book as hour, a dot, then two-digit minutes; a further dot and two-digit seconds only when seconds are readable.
9.48
